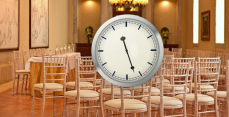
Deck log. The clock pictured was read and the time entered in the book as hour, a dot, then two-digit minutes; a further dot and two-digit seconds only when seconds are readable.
11.27
